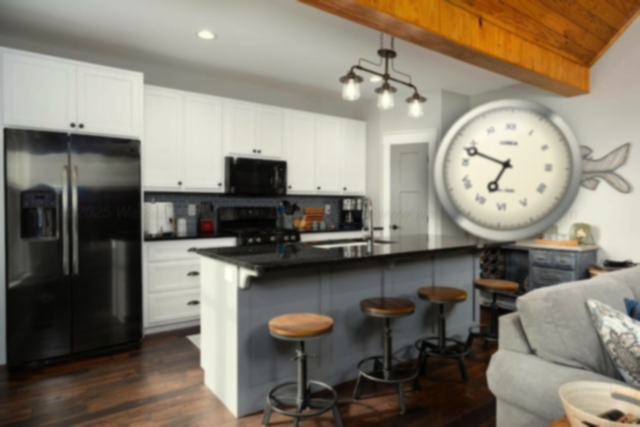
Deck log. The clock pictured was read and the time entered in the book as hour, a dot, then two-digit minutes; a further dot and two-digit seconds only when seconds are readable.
6.48
